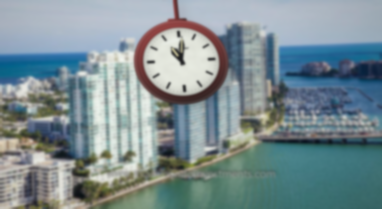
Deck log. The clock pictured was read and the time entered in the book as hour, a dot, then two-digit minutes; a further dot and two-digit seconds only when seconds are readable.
11.01
